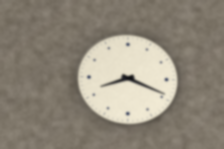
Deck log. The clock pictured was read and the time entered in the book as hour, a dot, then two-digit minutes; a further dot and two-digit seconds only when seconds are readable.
8.19
